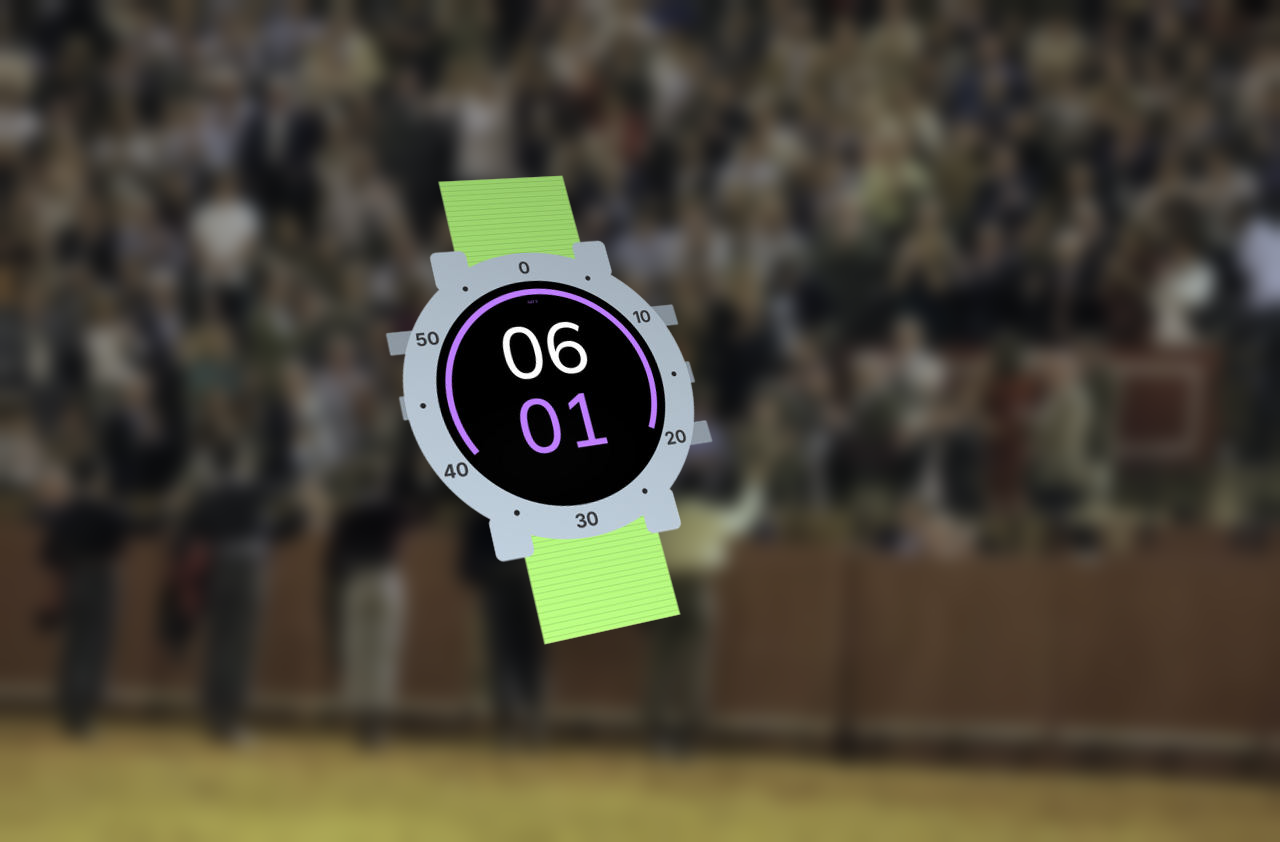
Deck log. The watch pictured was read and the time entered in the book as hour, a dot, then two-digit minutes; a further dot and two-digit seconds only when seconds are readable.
6.01
